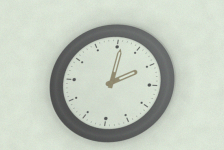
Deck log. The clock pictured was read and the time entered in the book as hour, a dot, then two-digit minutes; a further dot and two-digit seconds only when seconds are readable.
2.01
